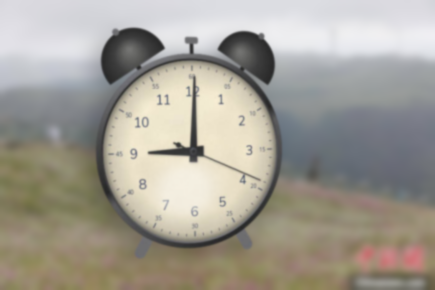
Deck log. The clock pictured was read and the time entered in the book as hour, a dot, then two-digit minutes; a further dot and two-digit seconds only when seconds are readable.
9.00.19
